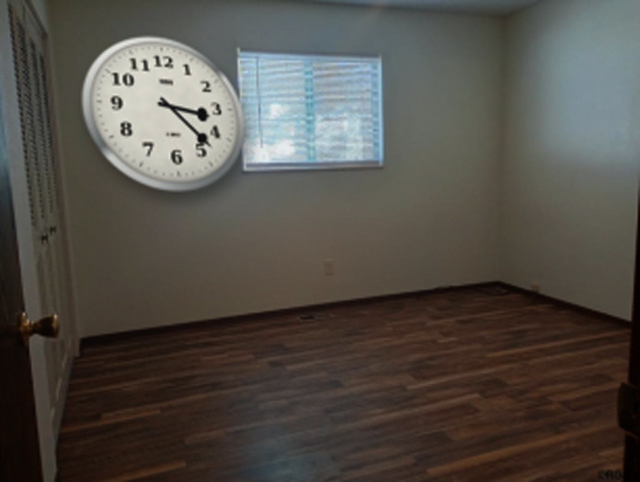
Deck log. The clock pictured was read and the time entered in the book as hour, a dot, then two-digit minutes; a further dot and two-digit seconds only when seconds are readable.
3.23
